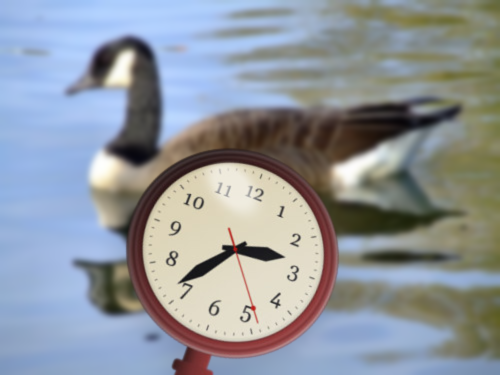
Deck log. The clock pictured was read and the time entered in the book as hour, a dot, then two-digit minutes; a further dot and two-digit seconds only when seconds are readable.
2.36.24
